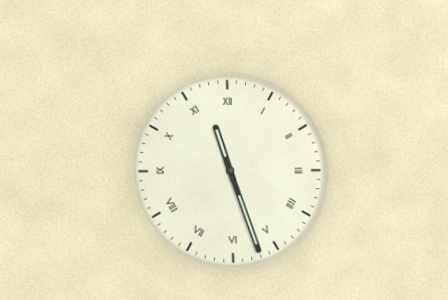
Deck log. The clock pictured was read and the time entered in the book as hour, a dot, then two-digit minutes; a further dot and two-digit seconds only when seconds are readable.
11.27
